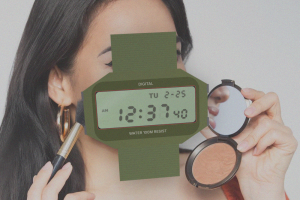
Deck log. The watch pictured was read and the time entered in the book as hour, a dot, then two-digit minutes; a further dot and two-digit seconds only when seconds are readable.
12.37.40
